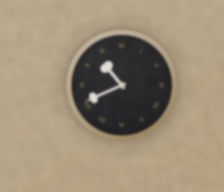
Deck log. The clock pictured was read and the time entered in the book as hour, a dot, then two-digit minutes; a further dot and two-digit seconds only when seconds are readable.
10.41
